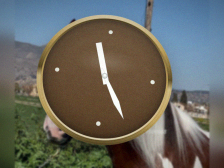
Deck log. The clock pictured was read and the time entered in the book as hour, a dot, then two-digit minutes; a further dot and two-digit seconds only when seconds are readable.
11.25
